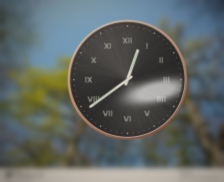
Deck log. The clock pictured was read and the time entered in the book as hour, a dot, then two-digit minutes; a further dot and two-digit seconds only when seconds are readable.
12.39
